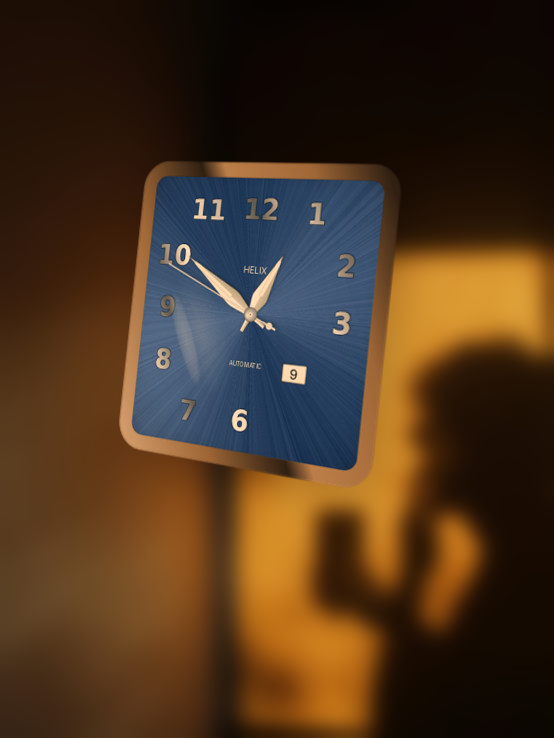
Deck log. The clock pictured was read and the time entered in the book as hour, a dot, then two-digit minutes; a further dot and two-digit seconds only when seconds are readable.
12.50.49
